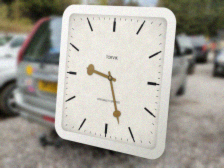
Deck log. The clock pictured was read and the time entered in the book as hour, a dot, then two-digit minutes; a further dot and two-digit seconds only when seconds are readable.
9.27
